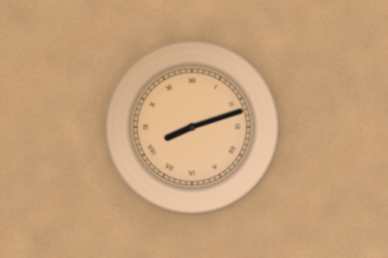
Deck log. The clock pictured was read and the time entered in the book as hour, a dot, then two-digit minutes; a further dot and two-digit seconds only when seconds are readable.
8.12
